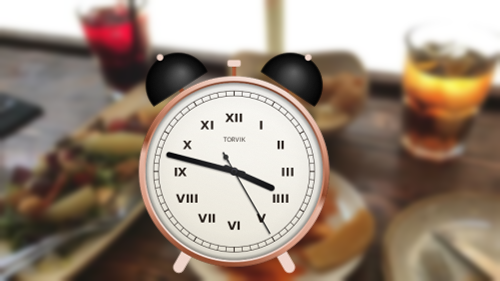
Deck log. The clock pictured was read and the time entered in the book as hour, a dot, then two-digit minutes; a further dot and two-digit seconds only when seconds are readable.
3.47.25
